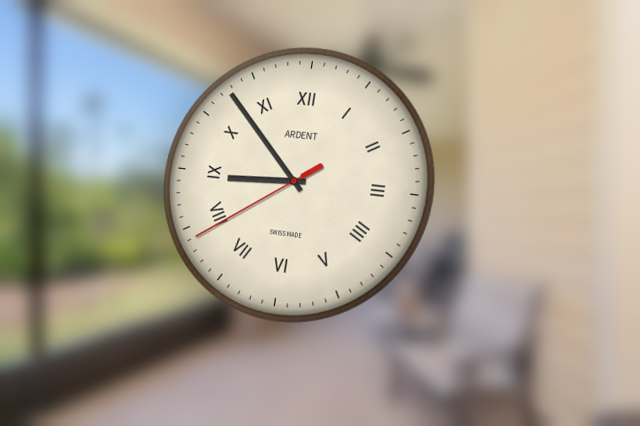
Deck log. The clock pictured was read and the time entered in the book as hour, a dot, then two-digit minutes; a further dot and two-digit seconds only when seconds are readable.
8.52.39
